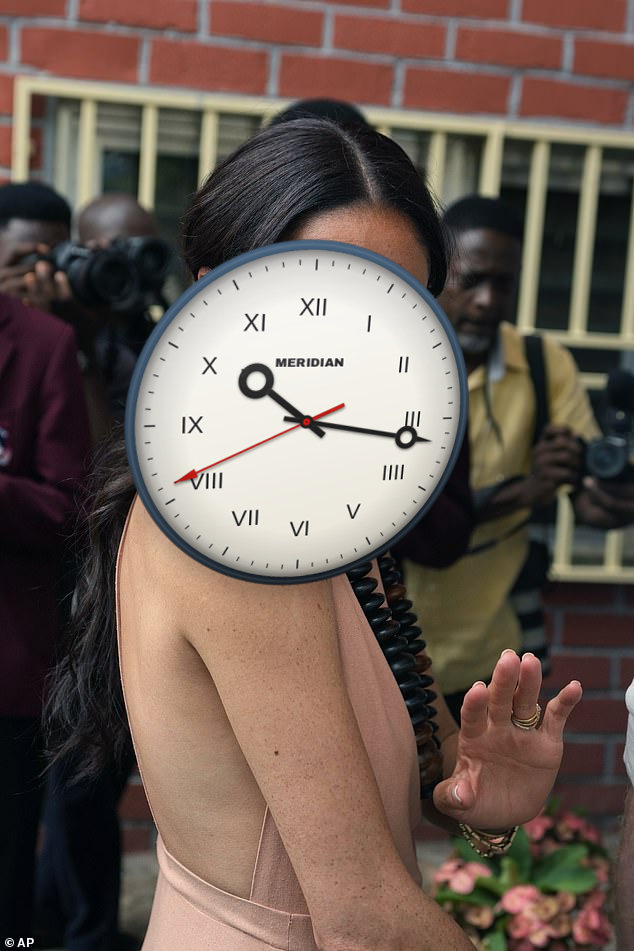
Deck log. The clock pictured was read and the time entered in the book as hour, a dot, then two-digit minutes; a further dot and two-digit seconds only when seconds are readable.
10.16.41
